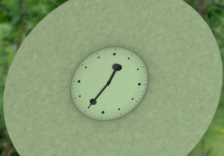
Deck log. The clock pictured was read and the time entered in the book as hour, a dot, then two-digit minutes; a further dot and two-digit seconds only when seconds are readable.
12.35
